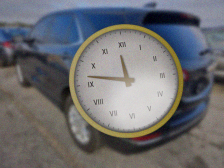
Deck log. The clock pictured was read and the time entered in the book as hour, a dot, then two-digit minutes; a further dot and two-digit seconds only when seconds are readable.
11.47
